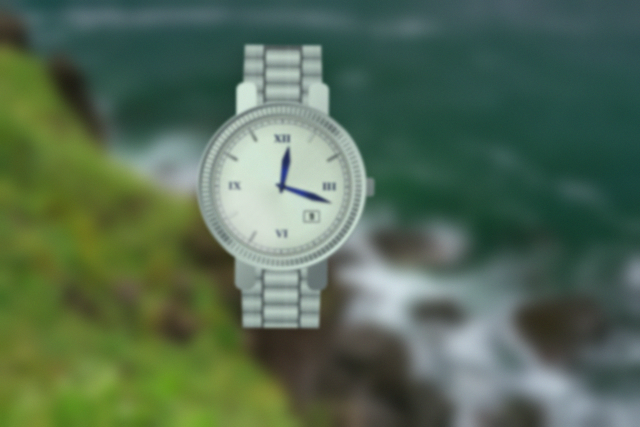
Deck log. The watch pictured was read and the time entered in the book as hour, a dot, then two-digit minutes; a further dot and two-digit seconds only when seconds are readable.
12.18
